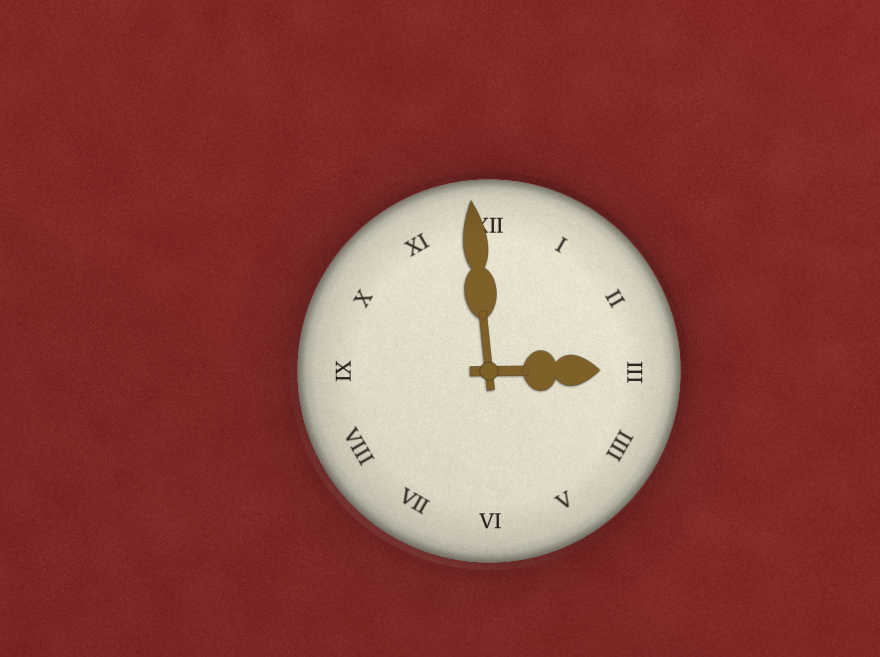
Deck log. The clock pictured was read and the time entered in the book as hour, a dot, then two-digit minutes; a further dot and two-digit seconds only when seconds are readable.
2.59
